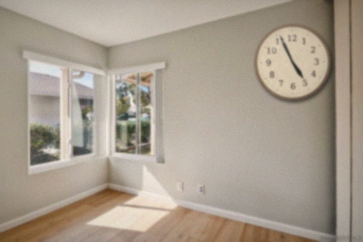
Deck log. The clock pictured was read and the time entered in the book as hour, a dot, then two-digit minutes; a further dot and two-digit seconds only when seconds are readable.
4.56
